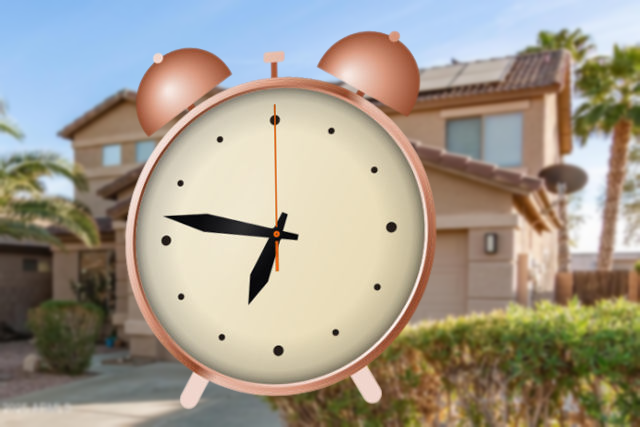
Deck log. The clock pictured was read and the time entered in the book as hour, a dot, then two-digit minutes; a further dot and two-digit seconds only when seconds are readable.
6.47.00
